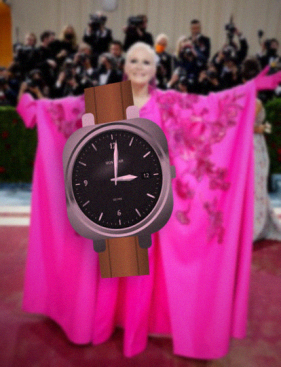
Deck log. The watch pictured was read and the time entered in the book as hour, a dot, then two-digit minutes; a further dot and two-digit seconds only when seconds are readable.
3.01
